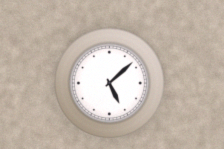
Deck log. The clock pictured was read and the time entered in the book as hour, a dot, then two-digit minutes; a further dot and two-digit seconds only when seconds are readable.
5.08
